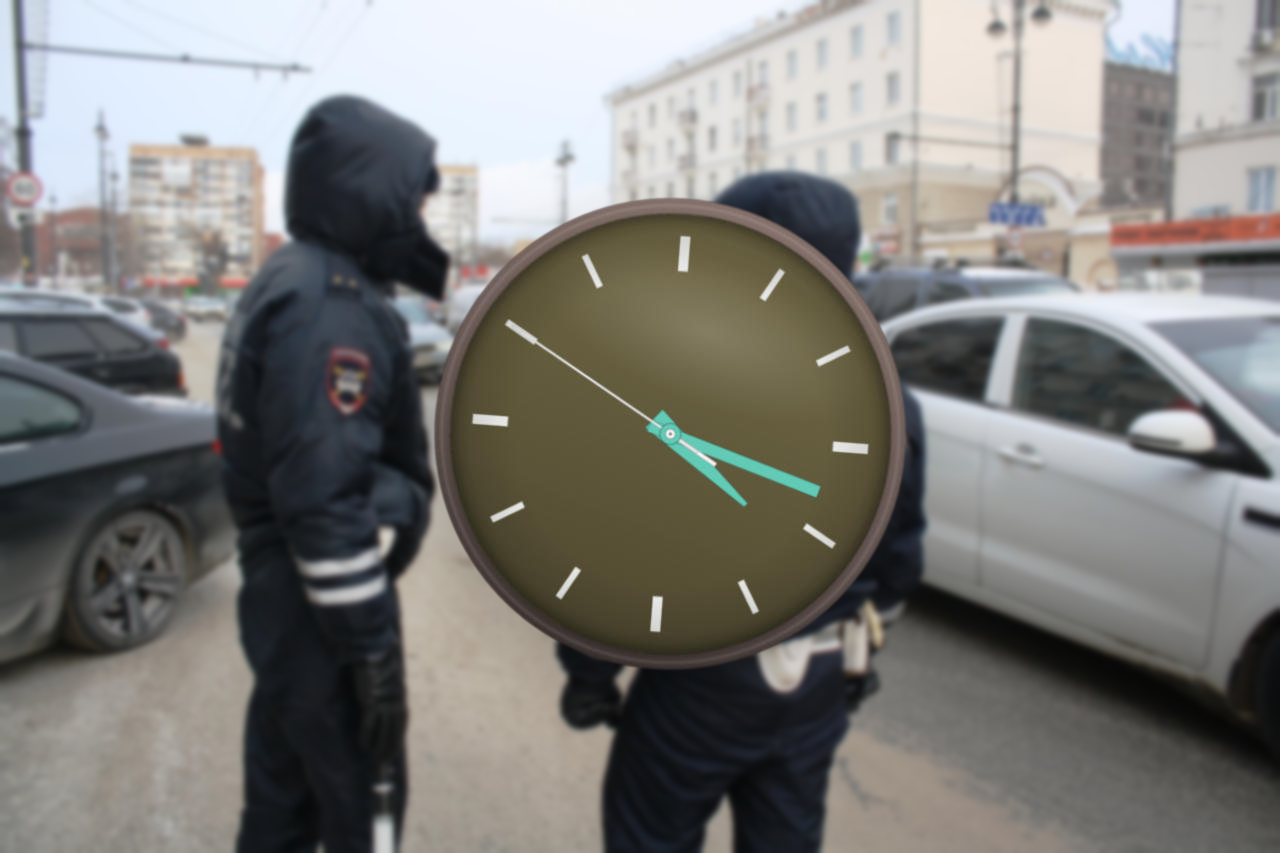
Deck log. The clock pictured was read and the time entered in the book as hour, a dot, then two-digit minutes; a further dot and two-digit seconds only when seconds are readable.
4.17.50
